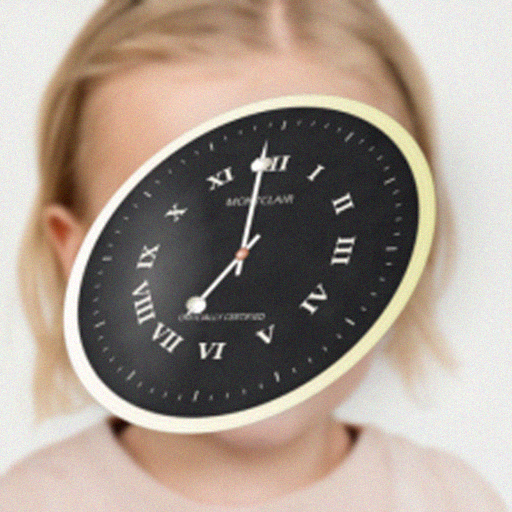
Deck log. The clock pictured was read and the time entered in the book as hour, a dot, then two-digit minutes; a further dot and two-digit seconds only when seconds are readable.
6.59
